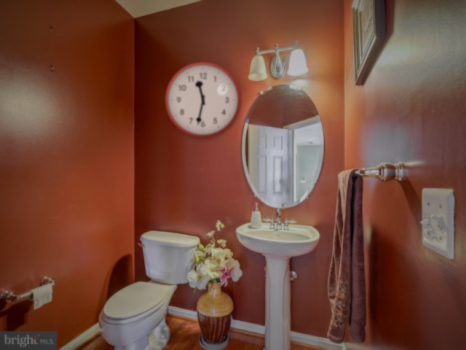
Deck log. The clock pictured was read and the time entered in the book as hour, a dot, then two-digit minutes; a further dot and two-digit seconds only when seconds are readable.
11.32
